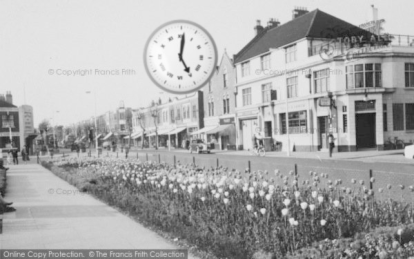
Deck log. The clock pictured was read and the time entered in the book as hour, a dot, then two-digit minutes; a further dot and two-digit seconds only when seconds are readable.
5.01
